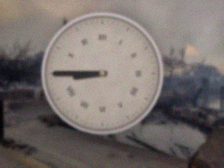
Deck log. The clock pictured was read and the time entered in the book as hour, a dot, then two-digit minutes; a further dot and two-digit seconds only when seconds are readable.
8.45
